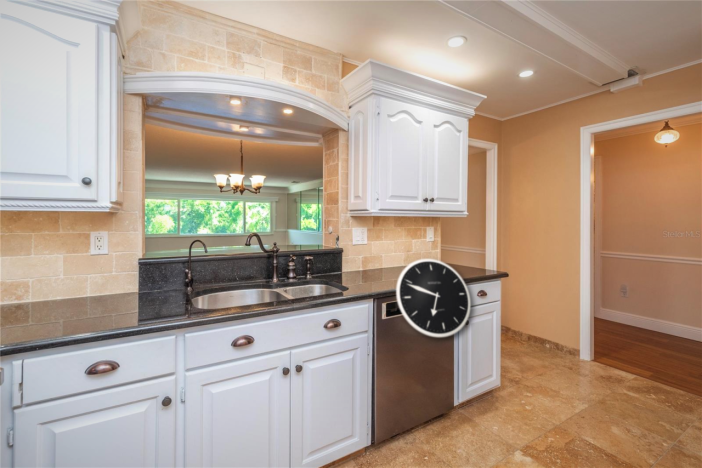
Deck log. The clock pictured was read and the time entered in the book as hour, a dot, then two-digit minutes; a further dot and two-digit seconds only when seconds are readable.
6.49
